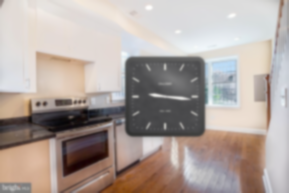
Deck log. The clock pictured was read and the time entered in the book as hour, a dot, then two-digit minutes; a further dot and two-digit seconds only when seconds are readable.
9.16
